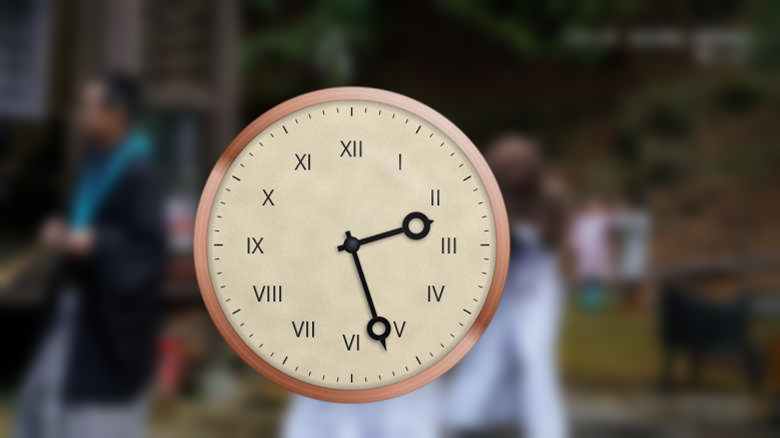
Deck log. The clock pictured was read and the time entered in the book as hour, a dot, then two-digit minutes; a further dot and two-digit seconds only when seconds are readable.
2.27
